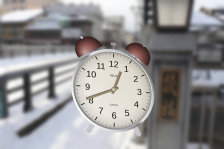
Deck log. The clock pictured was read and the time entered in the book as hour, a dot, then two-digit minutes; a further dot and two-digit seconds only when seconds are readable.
12.41
